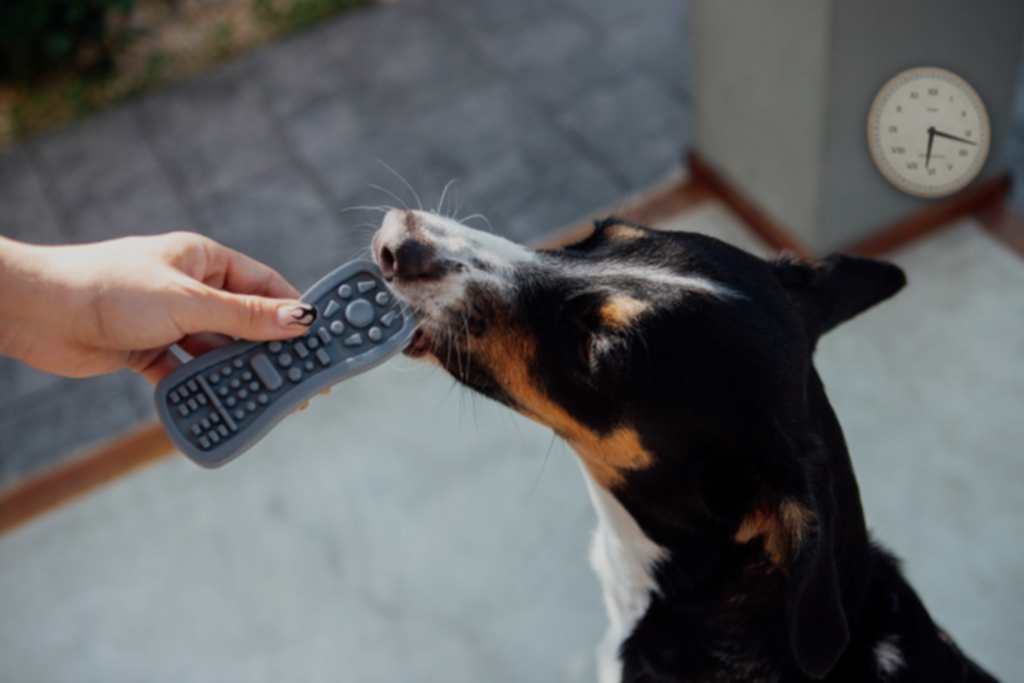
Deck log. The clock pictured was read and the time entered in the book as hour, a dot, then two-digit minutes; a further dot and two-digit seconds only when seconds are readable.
6.17
